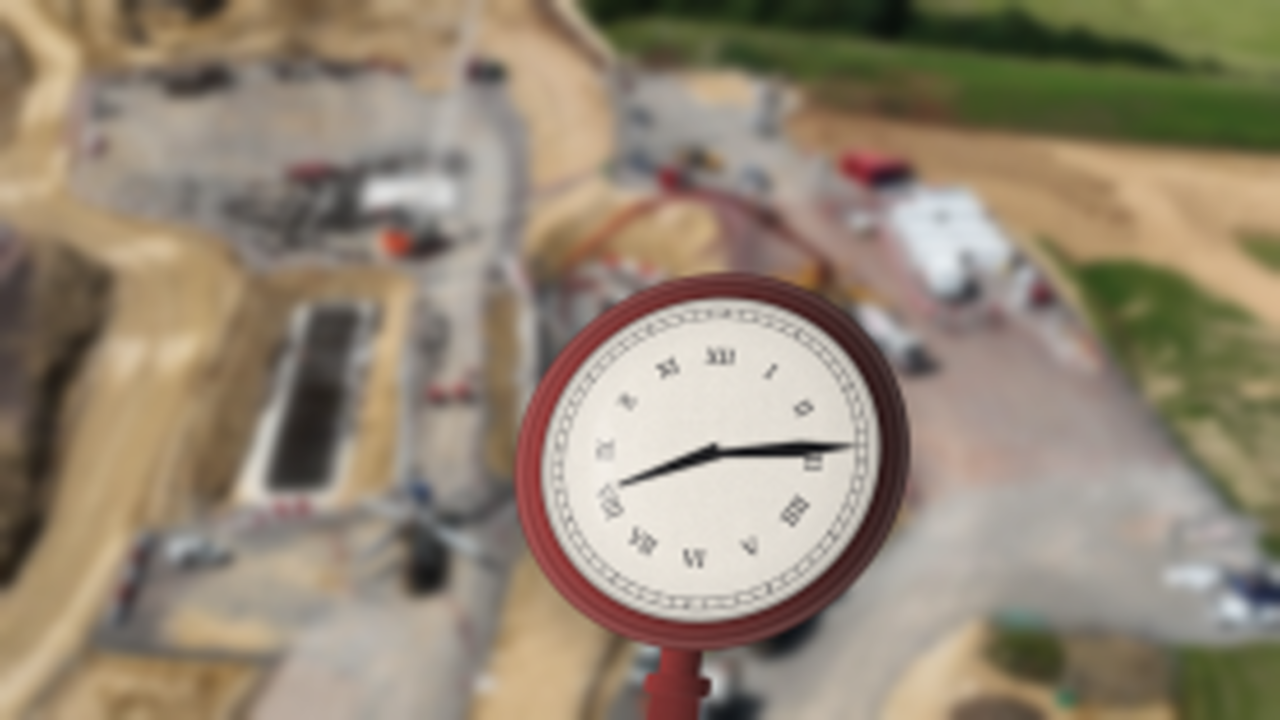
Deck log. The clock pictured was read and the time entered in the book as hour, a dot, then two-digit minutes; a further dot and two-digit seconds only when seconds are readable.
8.14
